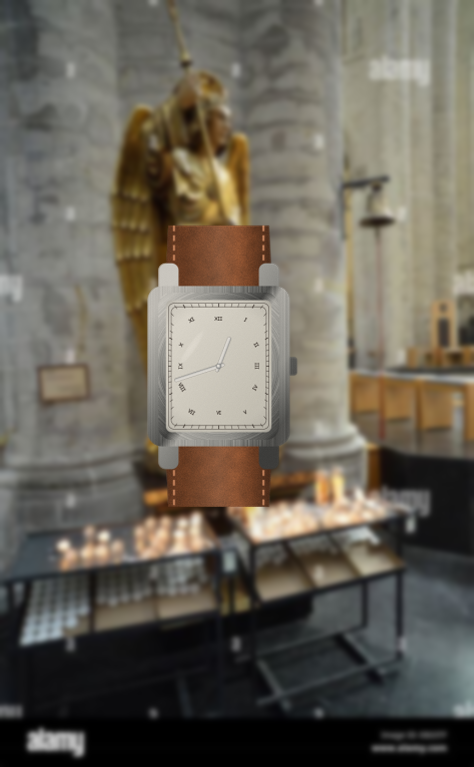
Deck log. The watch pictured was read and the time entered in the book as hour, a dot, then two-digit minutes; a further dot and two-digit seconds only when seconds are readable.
12.42
